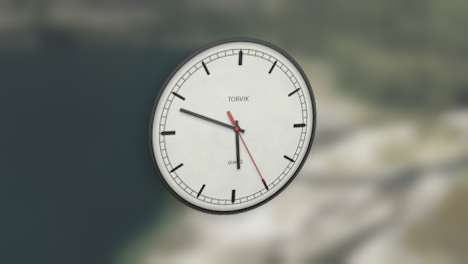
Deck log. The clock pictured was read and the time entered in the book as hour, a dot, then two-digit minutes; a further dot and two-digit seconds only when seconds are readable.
5.48.25
